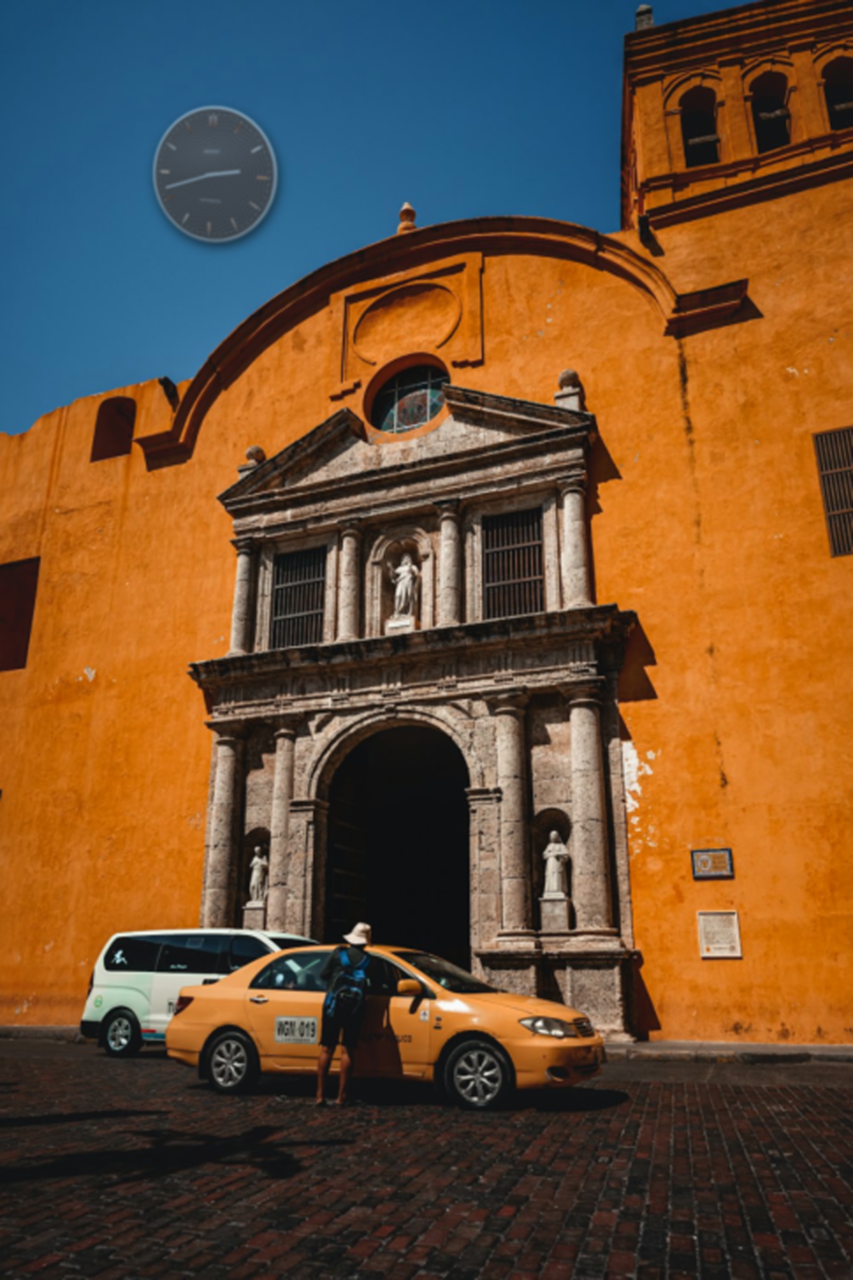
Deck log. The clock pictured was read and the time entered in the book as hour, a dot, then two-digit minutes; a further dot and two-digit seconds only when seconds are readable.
2.42
